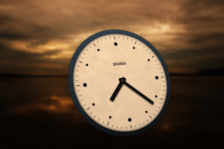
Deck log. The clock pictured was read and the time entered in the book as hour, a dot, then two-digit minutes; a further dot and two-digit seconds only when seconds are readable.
7.22
